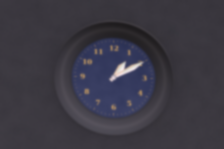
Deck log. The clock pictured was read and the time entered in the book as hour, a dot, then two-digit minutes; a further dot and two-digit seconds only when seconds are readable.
1.10
